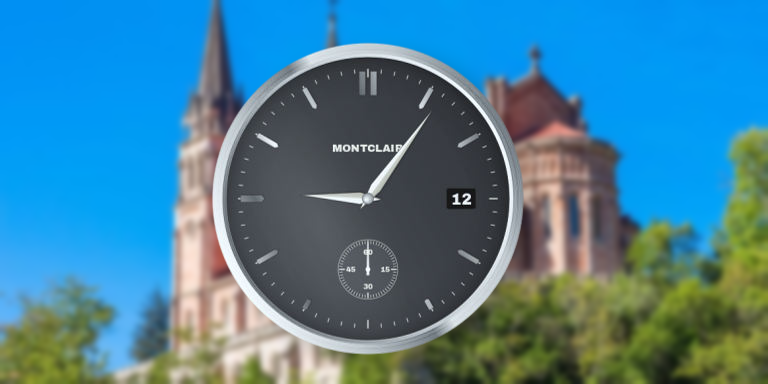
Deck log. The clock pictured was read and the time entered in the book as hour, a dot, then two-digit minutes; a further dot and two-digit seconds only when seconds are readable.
9.06
